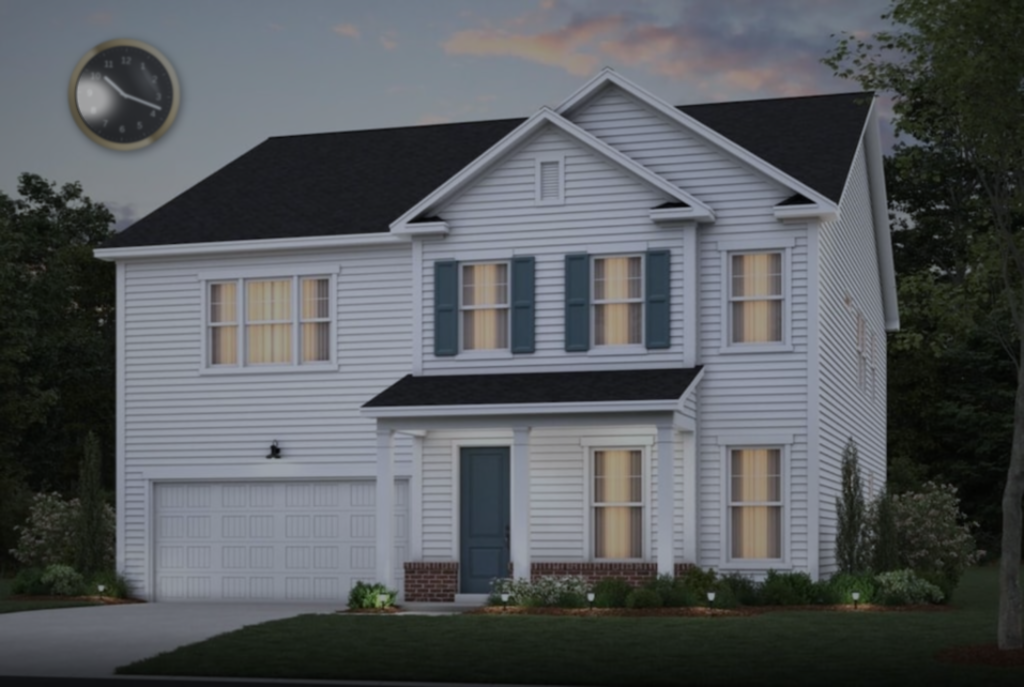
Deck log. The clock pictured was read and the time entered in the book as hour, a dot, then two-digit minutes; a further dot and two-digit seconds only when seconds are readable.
10.18
